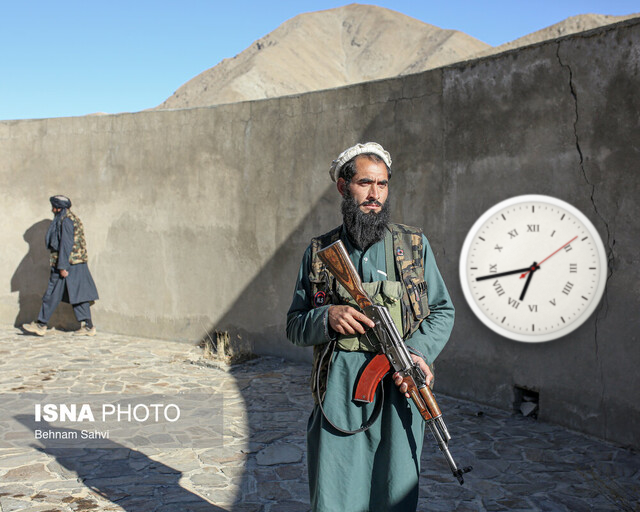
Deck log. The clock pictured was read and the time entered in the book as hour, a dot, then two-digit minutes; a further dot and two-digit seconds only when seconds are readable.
6.43.09
